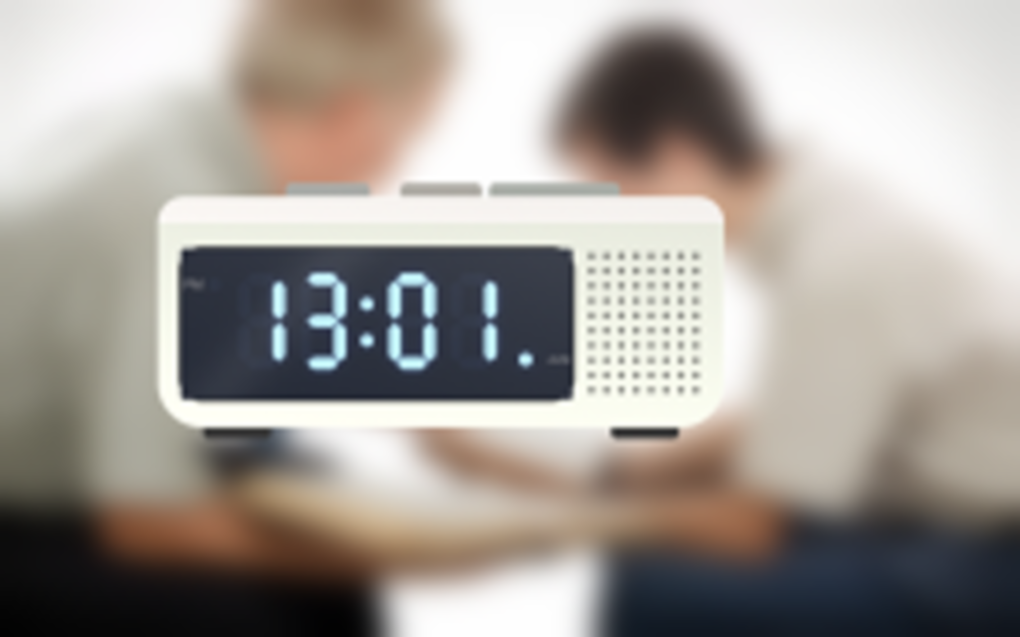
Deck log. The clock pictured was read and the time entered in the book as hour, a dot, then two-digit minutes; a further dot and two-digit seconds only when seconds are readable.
13.01
